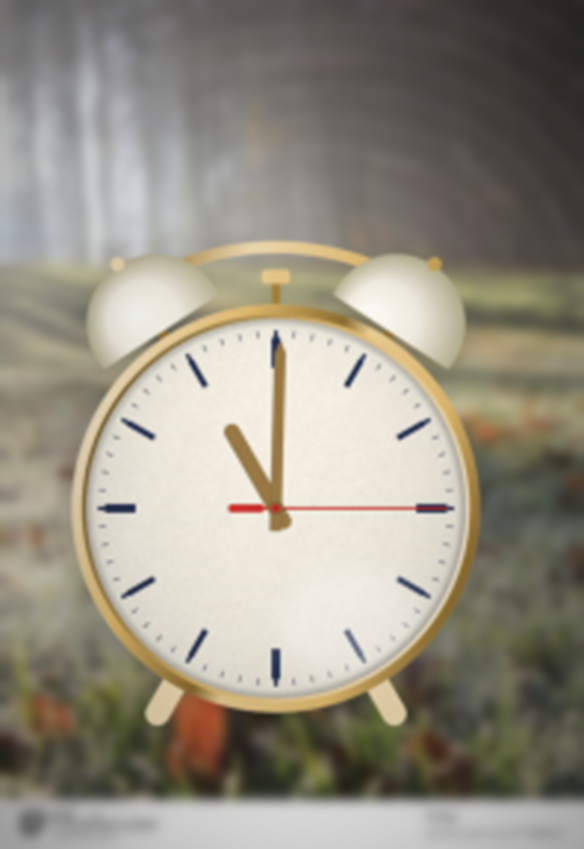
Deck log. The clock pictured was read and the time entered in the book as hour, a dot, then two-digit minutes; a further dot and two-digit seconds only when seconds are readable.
11.00.15
